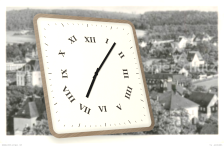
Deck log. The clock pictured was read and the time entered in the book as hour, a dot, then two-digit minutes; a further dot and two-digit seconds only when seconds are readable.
7.07
